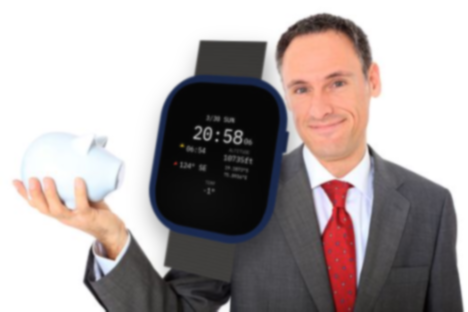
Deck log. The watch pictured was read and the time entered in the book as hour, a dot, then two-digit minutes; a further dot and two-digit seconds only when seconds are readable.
20.58
